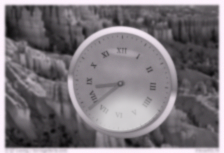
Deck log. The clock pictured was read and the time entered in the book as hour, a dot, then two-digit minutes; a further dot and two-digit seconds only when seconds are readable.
8.38
